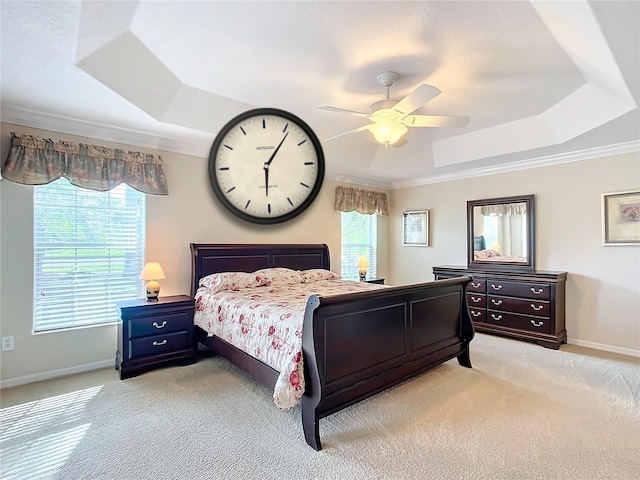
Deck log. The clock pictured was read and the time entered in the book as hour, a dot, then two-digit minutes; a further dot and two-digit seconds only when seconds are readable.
6.06
